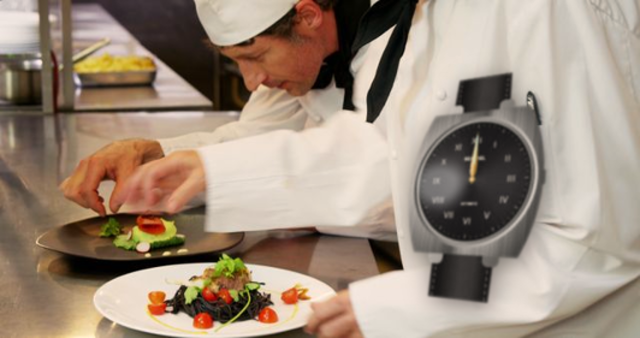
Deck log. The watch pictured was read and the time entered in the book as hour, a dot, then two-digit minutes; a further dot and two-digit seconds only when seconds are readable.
12.00
